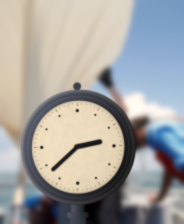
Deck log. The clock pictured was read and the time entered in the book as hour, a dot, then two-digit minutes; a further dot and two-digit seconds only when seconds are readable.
2.38
